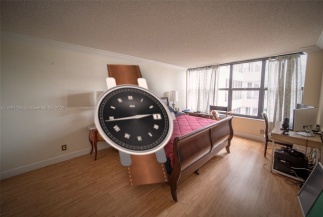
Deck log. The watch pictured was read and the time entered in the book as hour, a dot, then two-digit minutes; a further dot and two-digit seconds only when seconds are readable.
2.44
